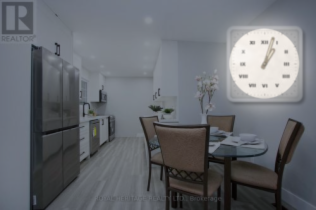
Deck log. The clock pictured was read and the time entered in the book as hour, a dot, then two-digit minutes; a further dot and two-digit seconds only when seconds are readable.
1.03
